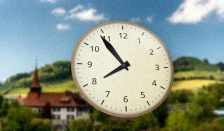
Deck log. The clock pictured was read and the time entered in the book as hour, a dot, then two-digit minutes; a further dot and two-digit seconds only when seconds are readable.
7.54
